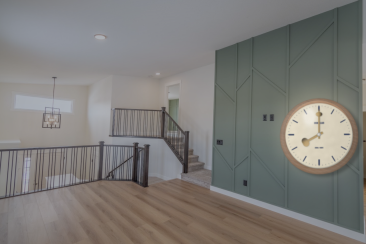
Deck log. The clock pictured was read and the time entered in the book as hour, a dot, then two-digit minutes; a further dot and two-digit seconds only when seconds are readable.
8.00
